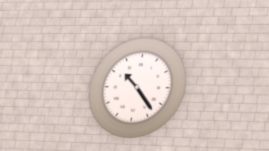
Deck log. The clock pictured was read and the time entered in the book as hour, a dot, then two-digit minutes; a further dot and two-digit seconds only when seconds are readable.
10.23
